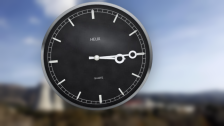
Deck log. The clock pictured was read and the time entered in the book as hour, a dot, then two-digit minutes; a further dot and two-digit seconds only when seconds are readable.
3.15
